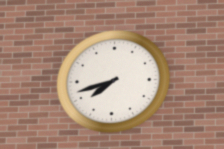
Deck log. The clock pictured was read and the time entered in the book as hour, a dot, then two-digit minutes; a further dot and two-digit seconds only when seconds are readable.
7.42
